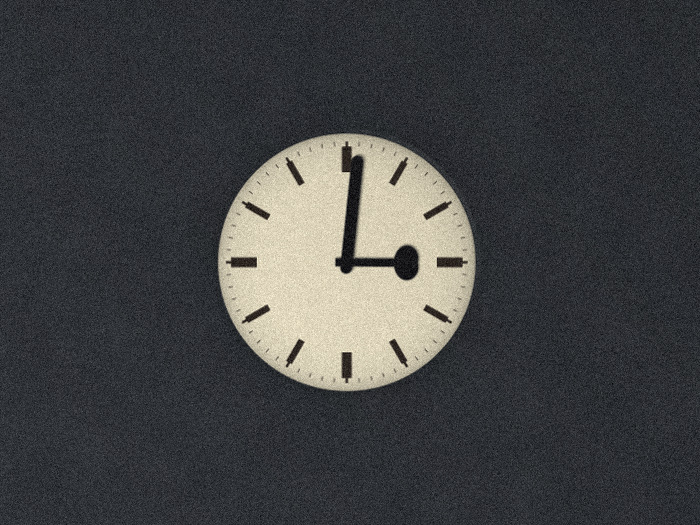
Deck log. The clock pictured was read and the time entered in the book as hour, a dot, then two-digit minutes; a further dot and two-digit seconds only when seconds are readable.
3.01
